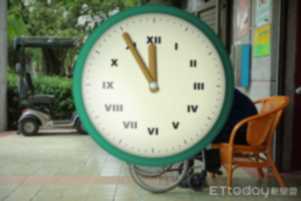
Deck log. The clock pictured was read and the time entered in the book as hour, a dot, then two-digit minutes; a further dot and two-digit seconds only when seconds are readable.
11.55
